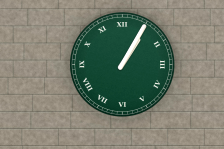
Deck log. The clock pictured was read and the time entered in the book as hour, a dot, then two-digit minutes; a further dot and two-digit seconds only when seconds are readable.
1.05
